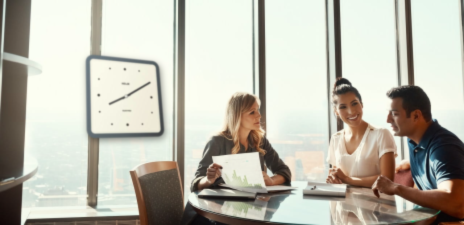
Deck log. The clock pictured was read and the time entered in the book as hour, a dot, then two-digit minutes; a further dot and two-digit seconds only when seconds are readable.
8.10
